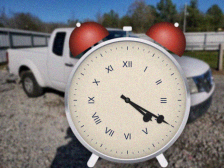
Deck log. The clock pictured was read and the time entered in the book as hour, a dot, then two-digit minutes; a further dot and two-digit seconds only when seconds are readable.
4.20
